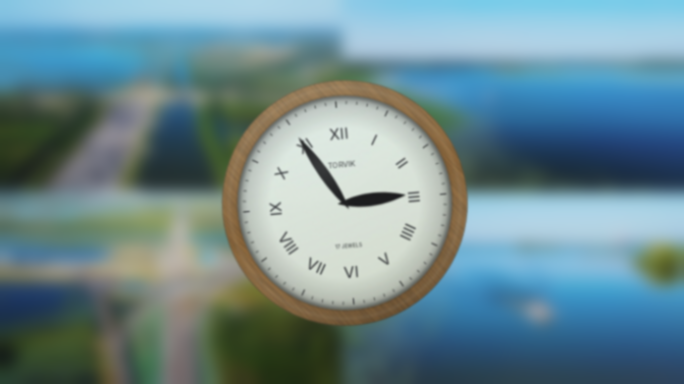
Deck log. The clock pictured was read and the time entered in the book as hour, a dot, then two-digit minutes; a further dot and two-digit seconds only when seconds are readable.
2.55
